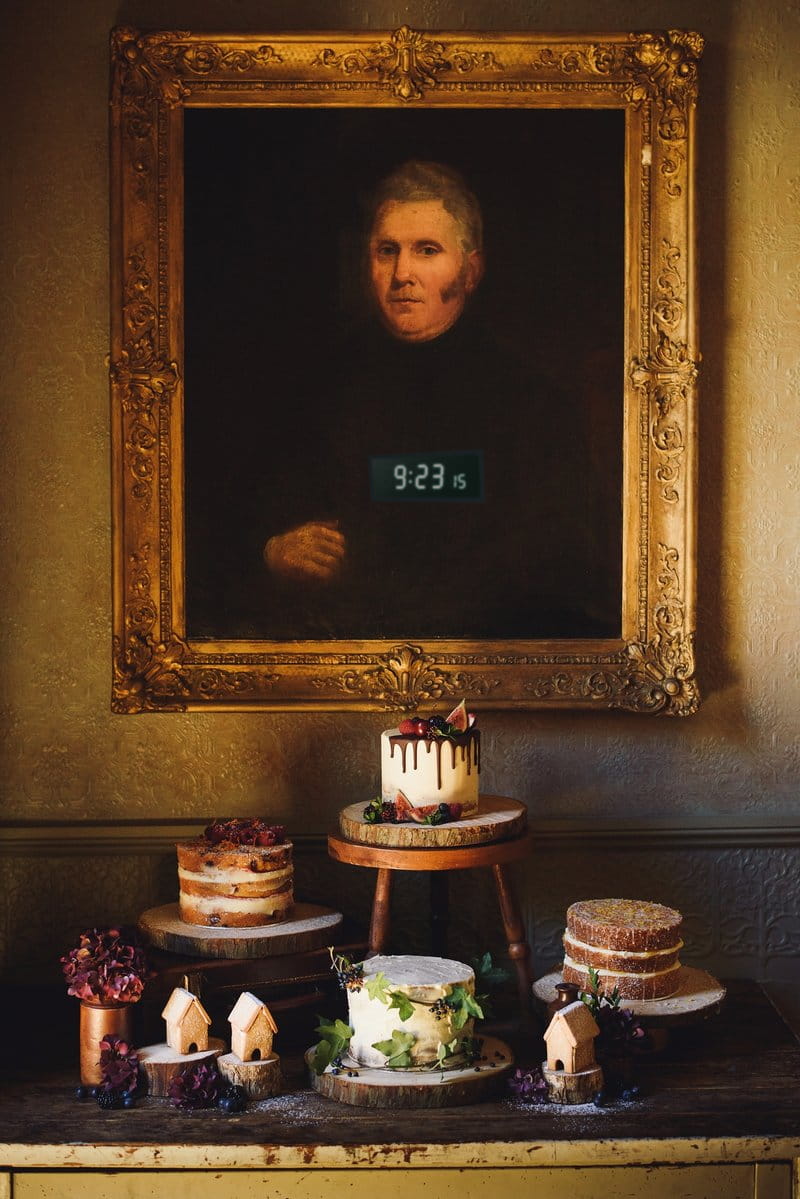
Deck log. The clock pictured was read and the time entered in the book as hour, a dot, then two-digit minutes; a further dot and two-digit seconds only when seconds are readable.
9.23.15
